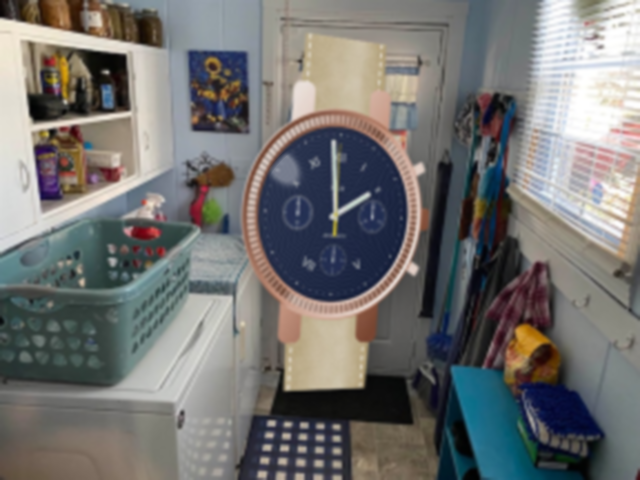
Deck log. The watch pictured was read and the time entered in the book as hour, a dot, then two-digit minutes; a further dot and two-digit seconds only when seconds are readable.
1.59
